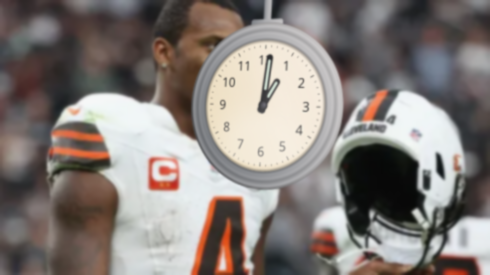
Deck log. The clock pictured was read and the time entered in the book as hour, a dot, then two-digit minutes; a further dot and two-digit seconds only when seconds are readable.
1.01
